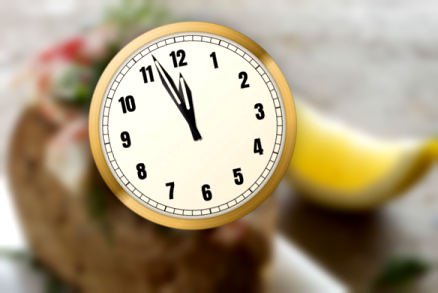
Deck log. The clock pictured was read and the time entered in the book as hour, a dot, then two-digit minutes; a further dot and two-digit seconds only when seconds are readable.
11.57
